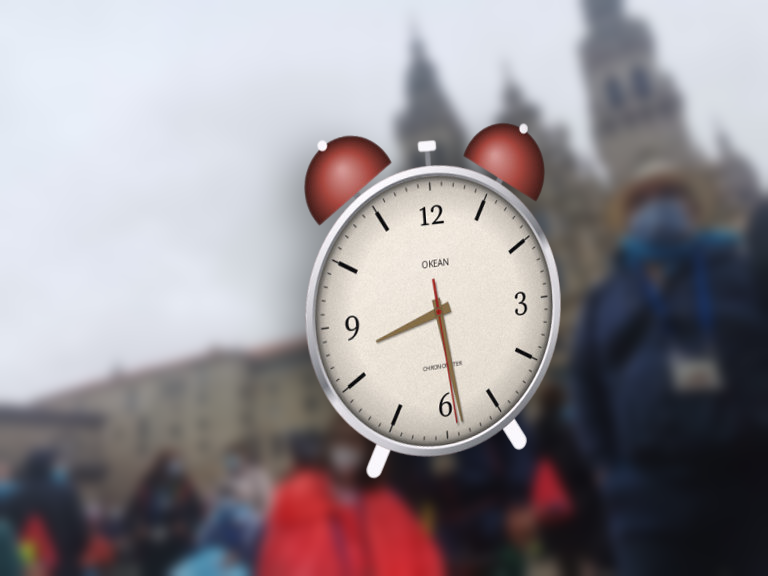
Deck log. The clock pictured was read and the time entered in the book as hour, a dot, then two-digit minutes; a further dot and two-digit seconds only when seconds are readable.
8.28.29
